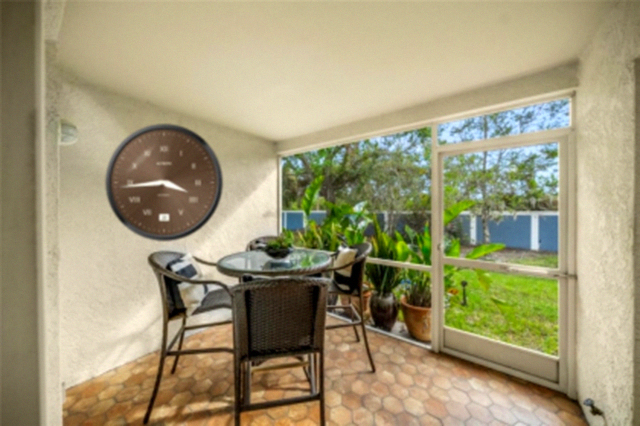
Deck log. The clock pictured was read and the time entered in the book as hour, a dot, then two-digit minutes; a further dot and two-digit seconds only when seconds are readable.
3.44
